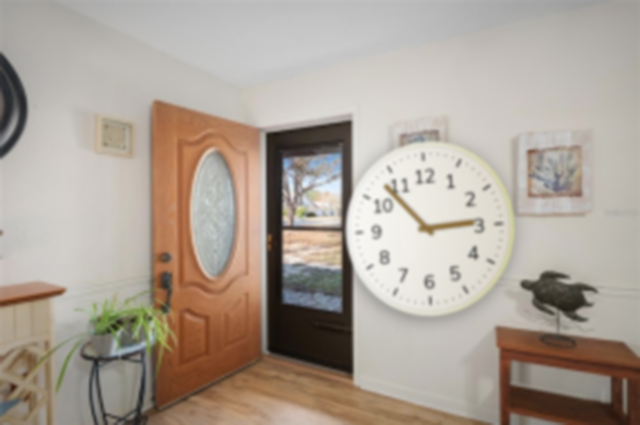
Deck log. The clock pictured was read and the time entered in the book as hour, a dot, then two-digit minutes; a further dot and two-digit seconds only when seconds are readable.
2.53
